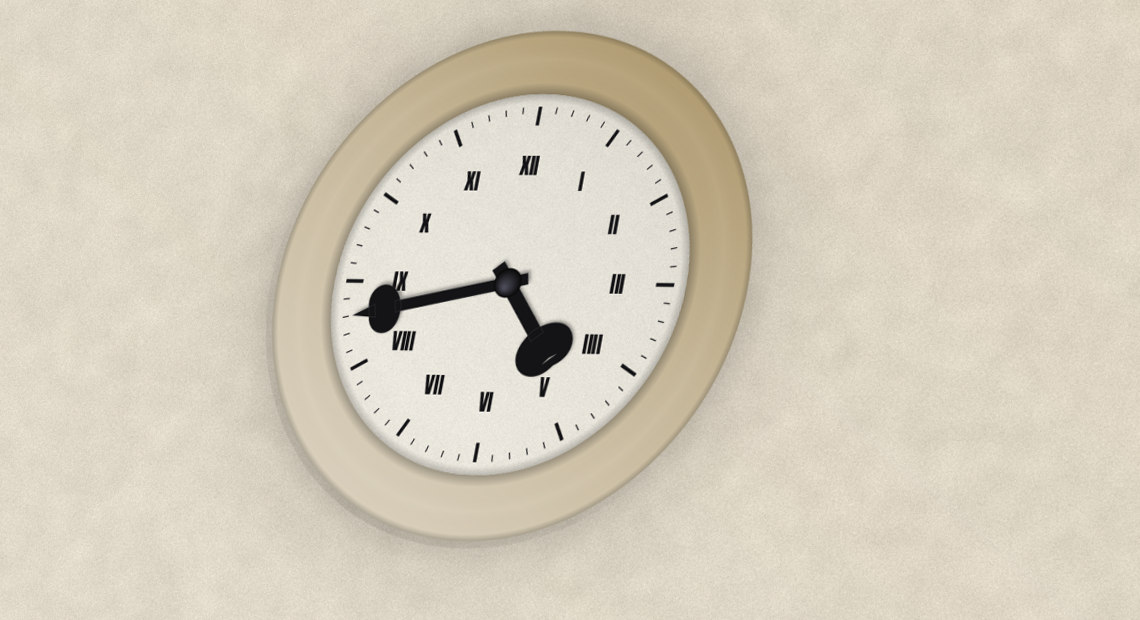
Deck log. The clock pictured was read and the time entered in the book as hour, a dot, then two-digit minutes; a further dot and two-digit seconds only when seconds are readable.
4.43
